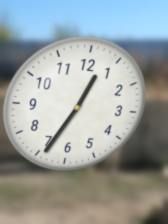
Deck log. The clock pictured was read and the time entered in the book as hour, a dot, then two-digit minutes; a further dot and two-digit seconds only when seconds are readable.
12.34
